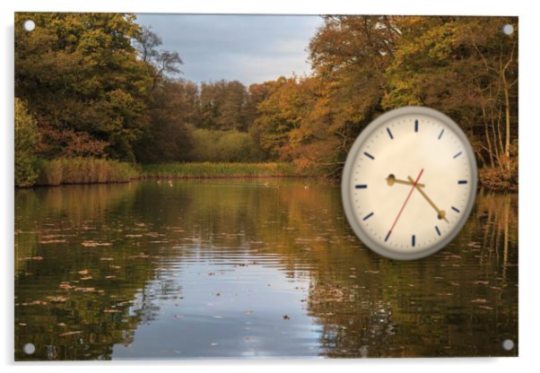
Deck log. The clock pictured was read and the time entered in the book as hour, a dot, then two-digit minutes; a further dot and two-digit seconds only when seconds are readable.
9.22.35
